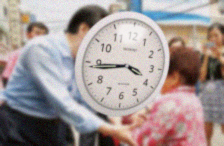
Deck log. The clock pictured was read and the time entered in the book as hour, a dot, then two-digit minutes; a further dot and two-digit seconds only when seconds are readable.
3.44
